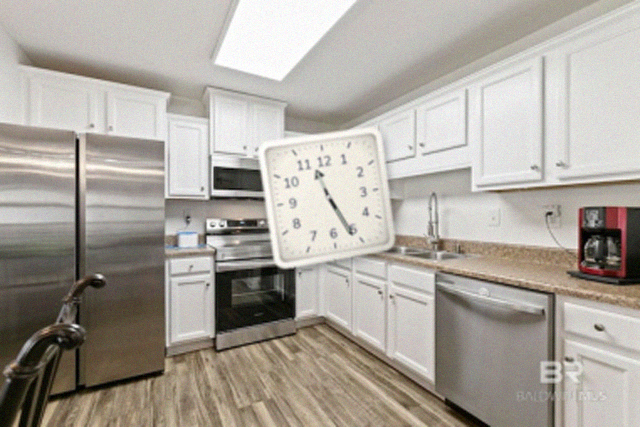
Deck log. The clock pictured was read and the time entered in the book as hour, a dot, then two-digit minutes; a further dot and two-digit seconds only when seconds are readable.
11.26
